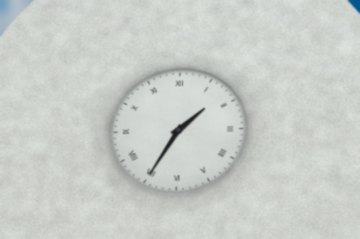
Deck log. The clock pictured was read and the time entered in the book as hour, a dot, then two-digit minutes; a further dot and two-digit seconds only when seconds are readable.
1.35
